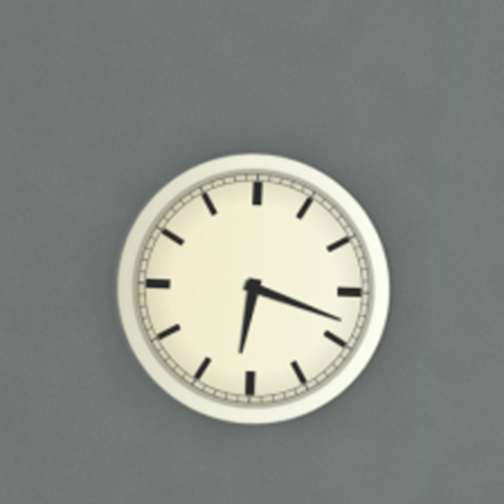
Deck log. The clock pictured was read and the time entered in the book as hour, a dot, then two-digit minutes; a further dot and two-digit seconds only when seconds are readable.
6.18
